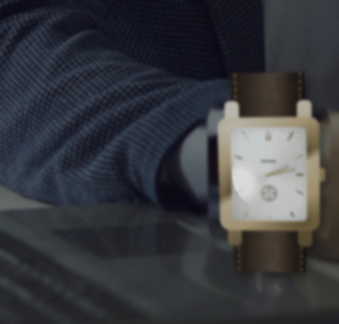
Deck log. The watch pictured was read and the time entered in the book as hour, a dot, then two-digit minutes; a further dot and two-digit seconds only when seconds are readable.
2.13
